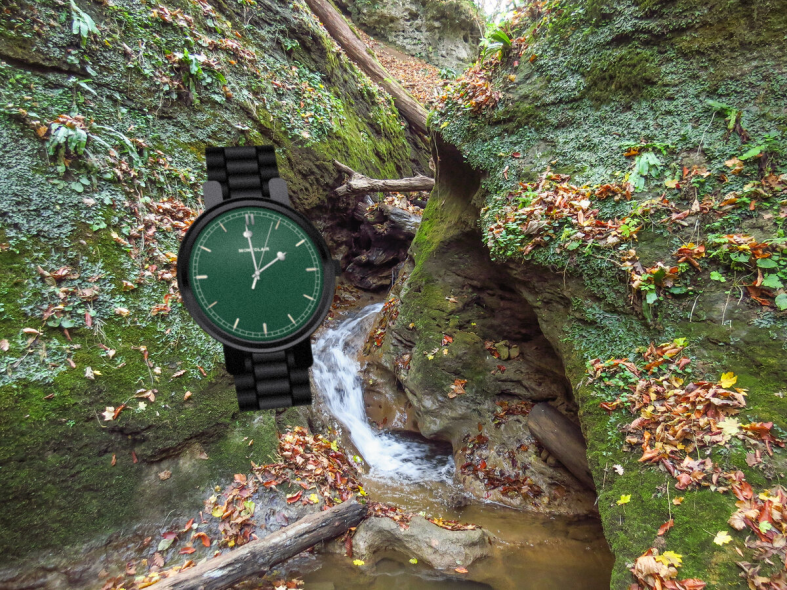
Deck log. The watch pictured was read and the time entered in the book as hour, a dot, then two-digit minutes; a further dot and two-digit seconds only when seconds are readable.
1.59.04
